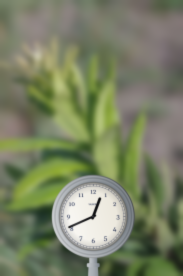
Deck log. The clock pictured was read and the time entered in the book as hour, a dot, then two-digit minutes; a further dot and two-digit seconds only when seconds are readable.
12.41
